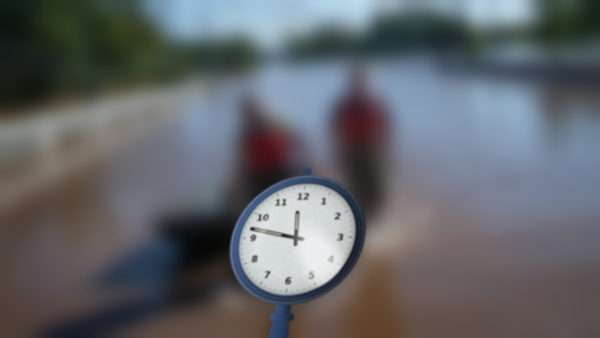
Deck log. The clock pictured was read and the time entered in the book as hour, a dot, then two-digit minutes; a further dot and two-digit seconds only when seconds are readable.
11.47
